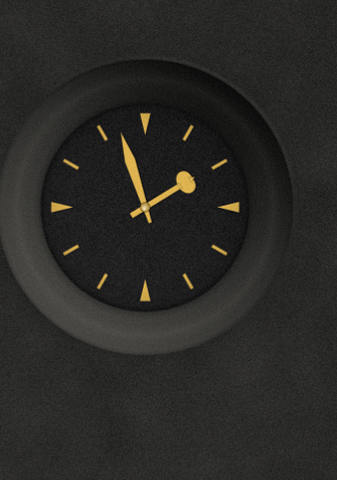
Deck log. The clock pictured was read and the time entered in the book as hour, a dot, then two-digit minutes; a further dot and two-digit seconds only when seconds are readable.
1.57
